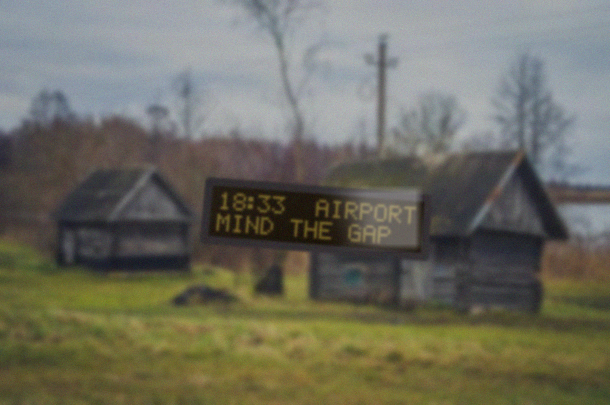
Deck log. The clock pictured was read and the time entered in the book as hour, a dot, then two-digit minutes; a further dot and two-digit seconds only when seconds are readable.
18.33
